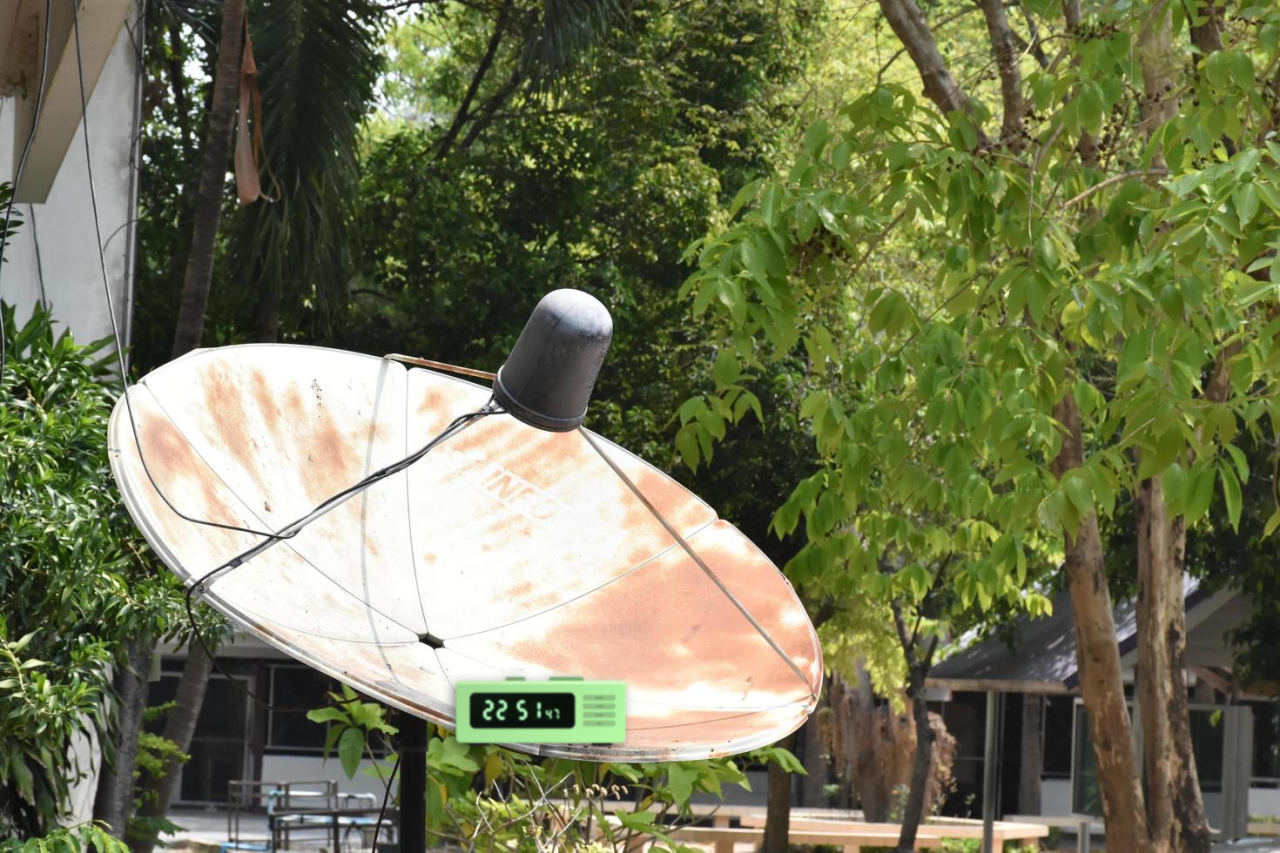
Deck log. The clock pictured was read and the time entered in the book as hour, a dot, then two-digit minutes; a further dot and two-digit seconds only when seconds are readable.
22.51.47
